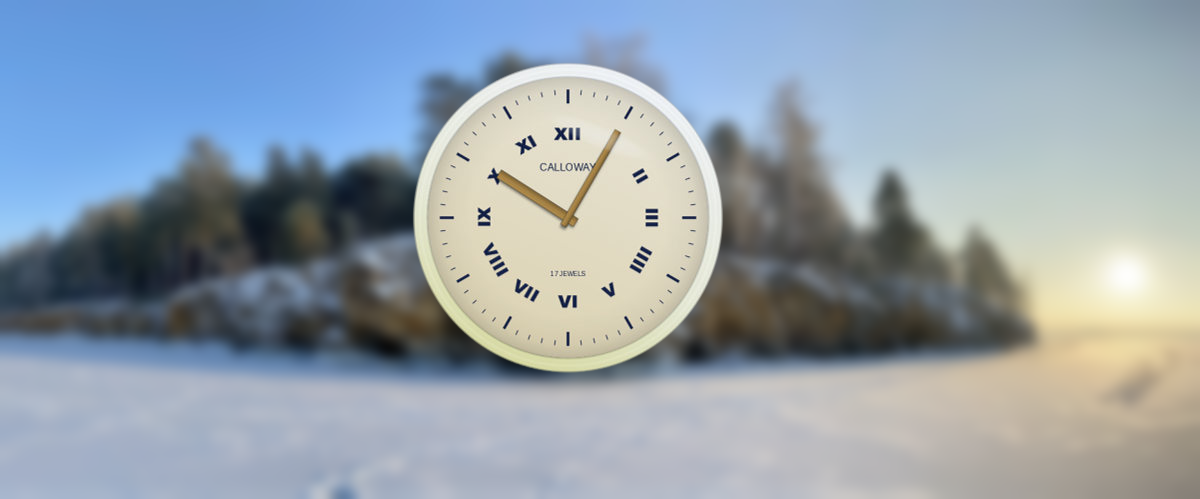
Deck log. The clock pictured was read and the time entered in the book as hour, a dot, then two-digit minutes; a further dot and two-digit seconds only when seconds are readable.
10.05
